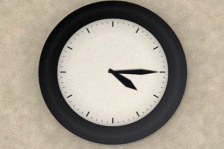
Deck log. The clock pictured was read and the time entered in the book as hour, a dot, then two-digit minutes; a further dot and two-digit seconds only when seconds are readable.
4.15
